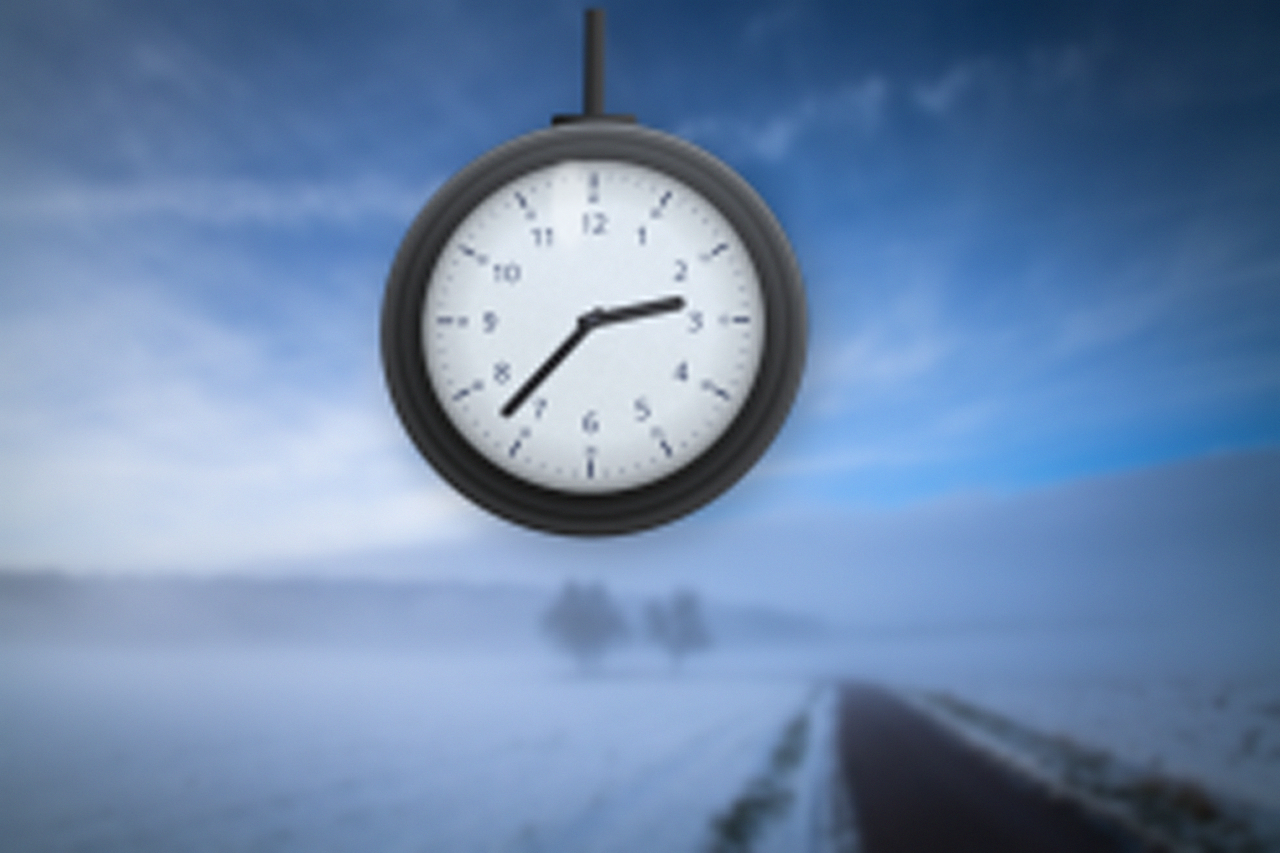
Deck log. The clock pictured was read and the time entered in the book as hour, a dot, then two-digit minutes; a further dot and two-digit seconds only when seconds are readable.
2.37
